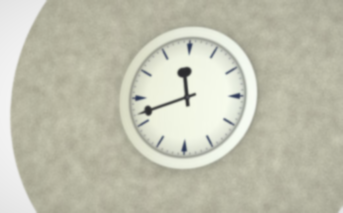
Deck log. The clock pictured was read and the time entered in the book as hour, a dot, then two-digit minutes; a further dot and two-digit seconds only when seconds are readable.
11.42
